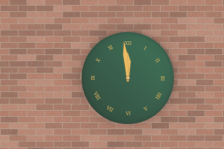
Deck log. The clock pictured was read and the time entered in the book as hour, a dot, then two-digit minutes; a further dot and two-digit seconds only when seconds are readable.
11.59
